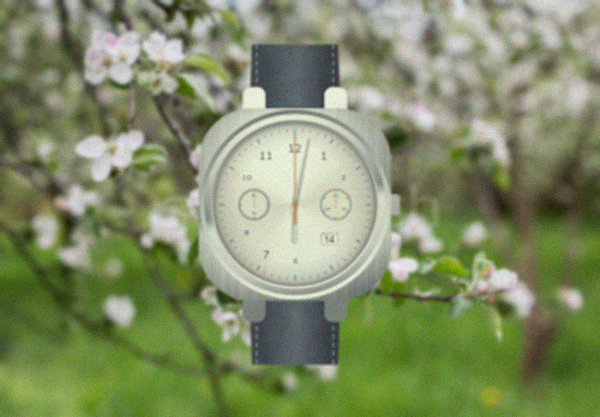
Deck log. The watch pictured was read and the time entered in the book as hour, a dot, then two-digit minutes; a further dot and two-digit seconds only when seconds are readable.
6.02
